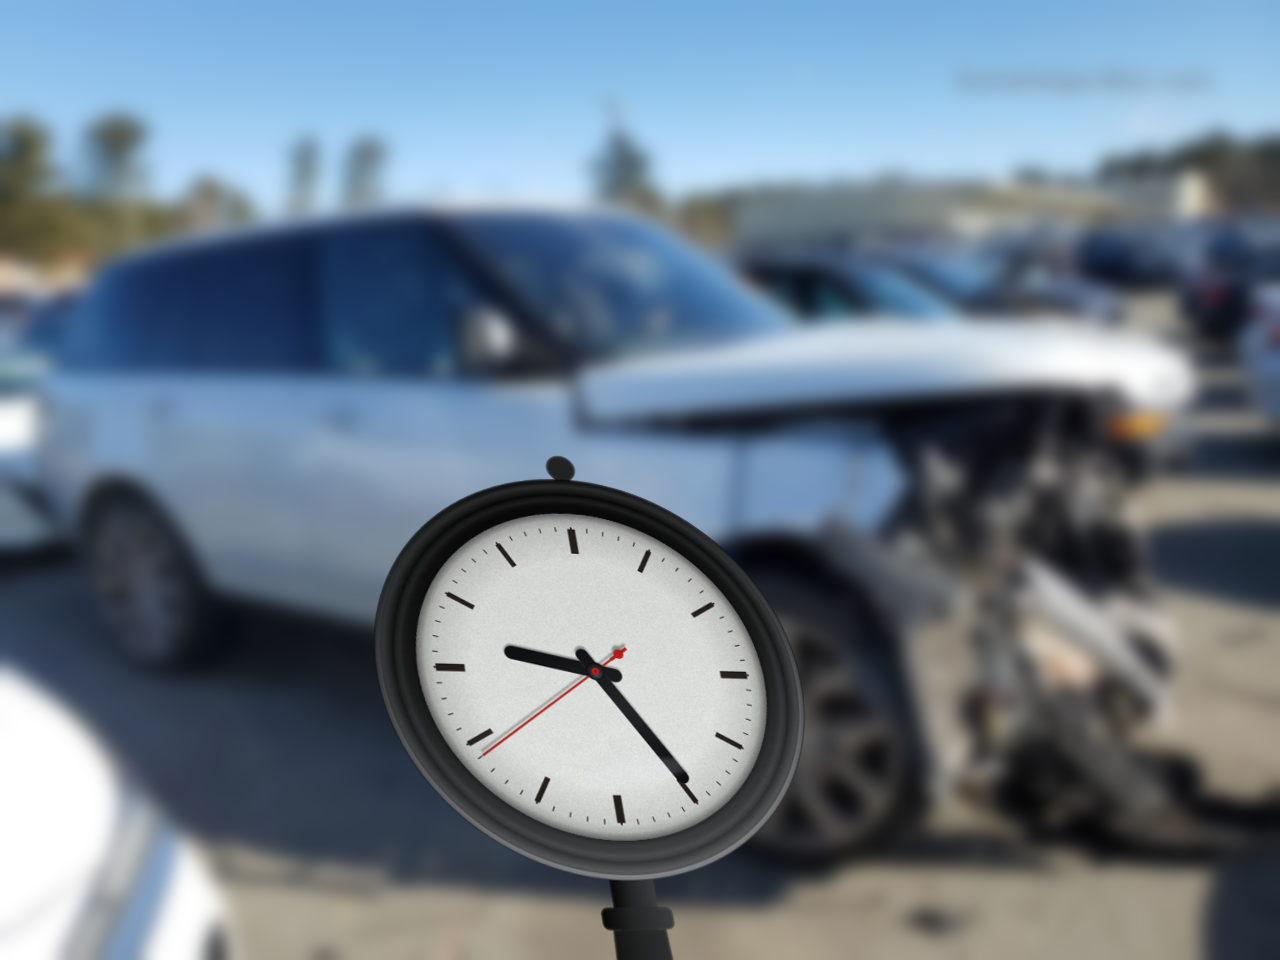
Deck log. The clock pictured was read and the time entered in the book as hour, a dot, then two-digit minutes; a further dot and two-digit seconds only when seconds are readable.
9.24.39
